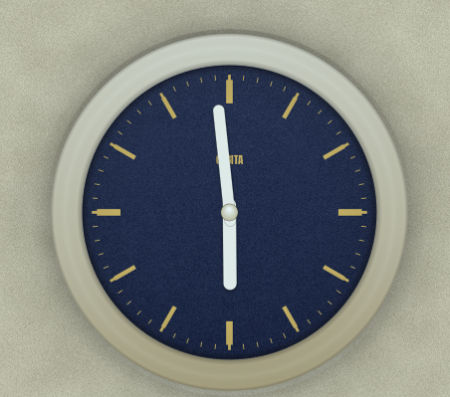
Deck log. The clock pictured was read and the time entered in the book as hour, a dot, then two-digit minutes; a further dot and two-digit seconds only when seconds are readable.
5.59
